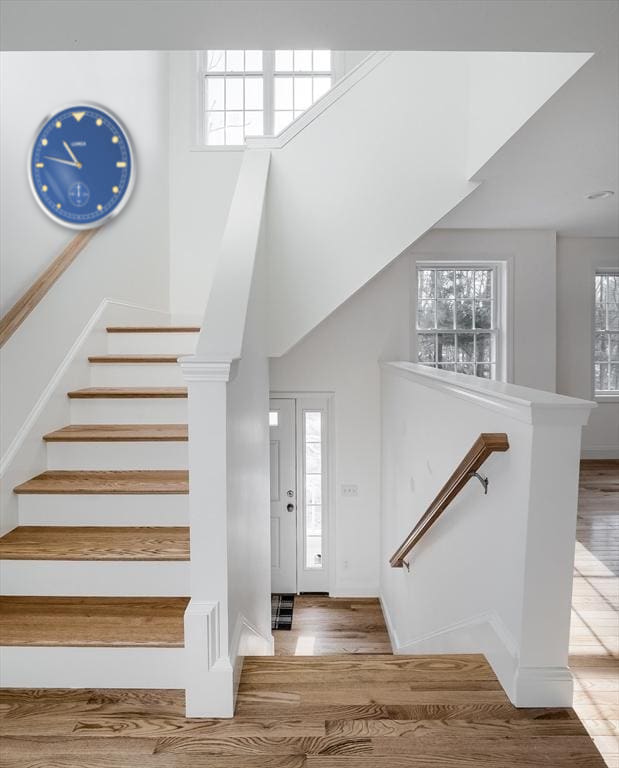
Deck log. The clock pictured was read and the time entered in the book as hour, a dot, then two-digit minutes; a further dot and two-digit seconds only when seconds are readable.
10.47
